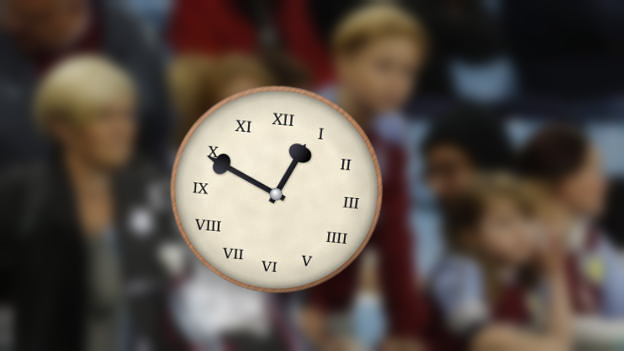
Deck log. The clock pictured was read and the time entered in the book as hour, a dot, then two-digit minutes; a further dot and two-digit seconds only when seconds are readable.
12.49
